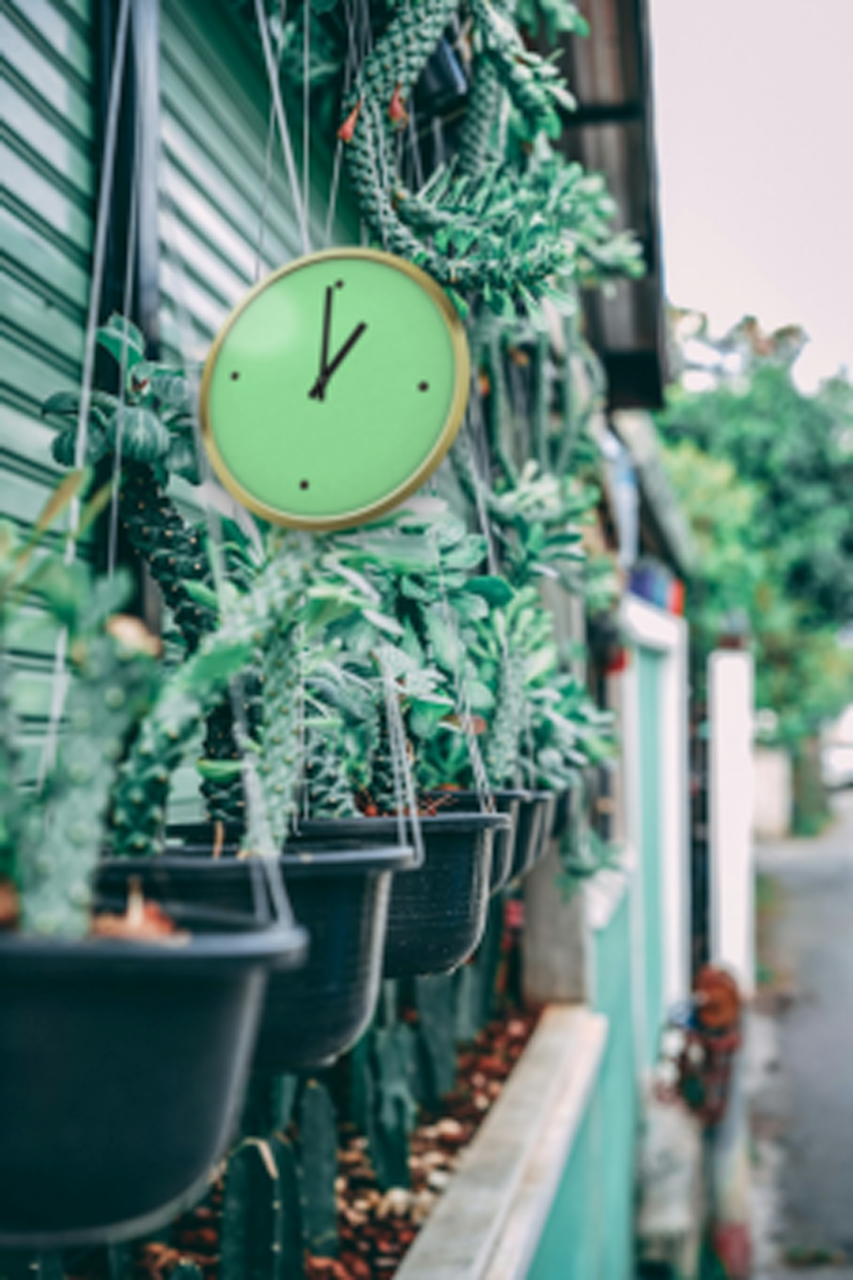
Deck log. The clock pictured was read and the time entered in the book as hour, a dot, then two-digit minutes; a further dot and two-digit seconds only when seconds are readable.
12.59
